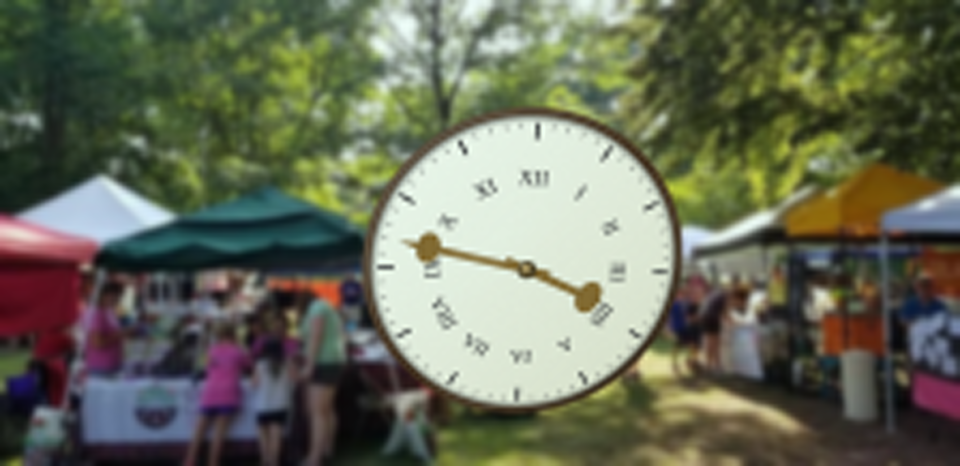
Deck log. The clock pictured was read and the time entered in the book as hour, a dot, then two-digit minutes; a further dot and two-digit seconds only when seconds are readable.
3.47
